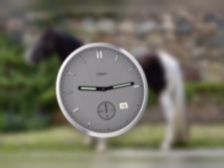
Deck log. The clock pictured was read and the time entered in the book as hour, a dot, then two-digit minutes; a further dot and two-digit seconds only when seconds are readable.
9.14
